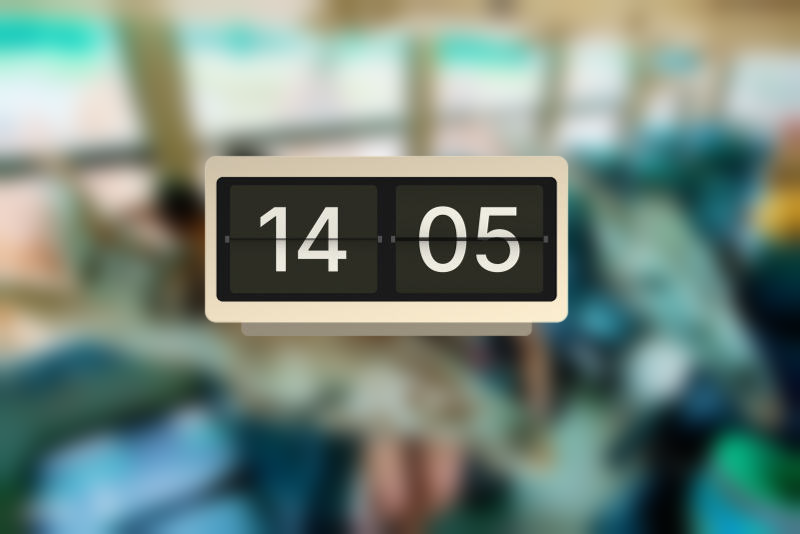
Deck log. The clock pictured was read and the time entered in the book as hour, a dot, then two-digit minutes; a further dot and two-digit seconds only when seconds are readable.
14.05
